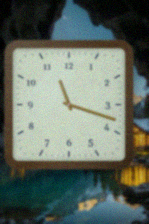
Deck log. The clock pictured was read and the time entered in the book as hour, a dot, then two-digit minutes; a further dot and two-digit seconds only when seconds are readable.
11.18
